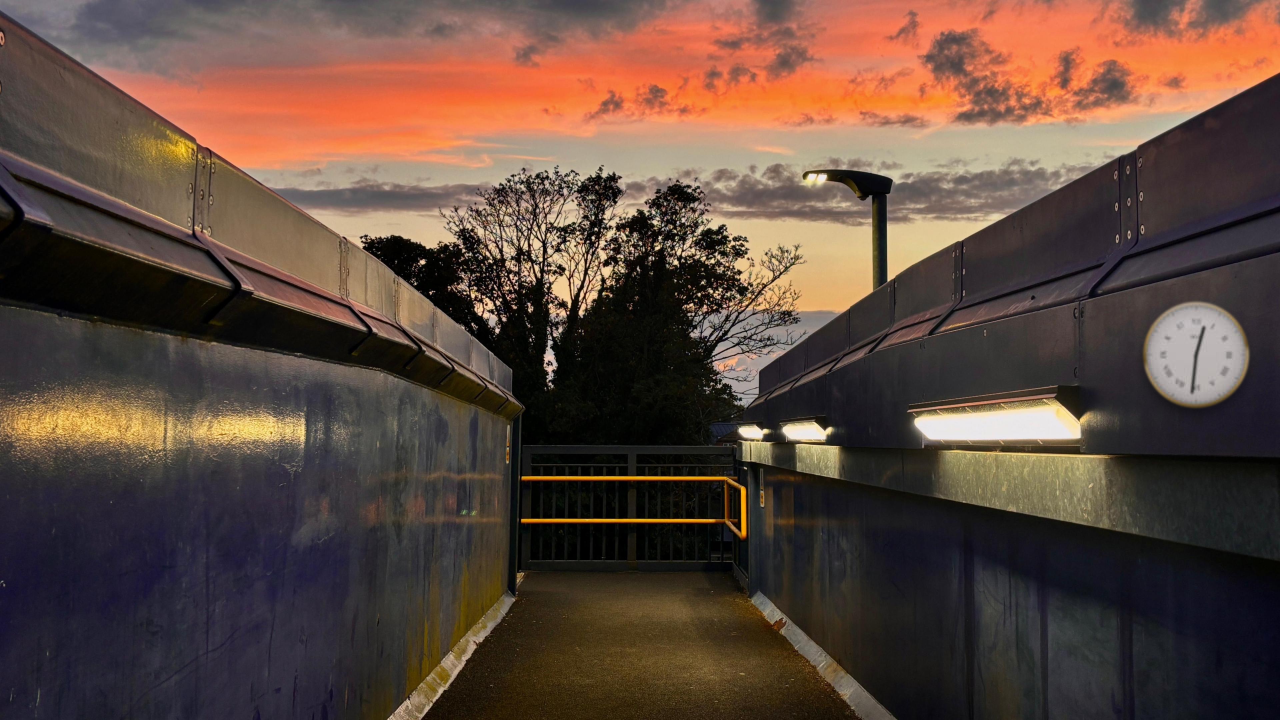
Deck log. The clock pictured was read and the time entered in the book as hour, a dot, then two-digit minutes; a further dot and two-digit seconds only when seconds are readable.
12.31
